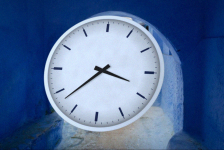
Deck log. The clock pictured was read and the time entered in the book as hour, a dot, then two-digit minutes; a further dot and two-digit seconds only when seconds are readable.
3.38
